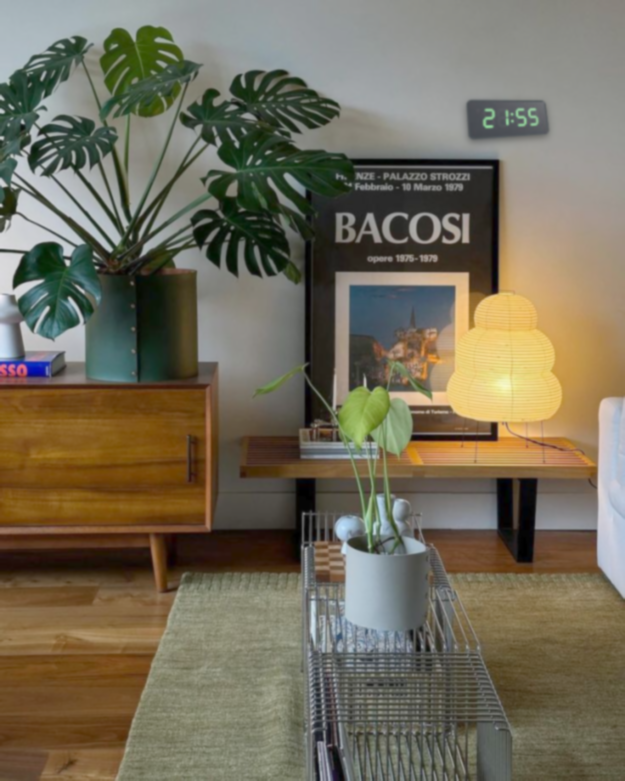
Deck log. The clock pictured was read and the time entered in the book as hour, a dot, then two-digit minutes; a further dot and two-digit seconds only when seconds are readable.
21.55
